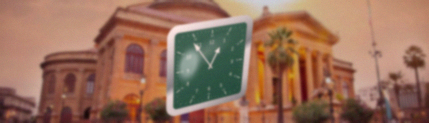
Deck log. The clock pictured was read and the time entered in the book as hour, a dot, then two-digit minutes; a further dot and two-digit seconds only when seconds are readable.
12.54
